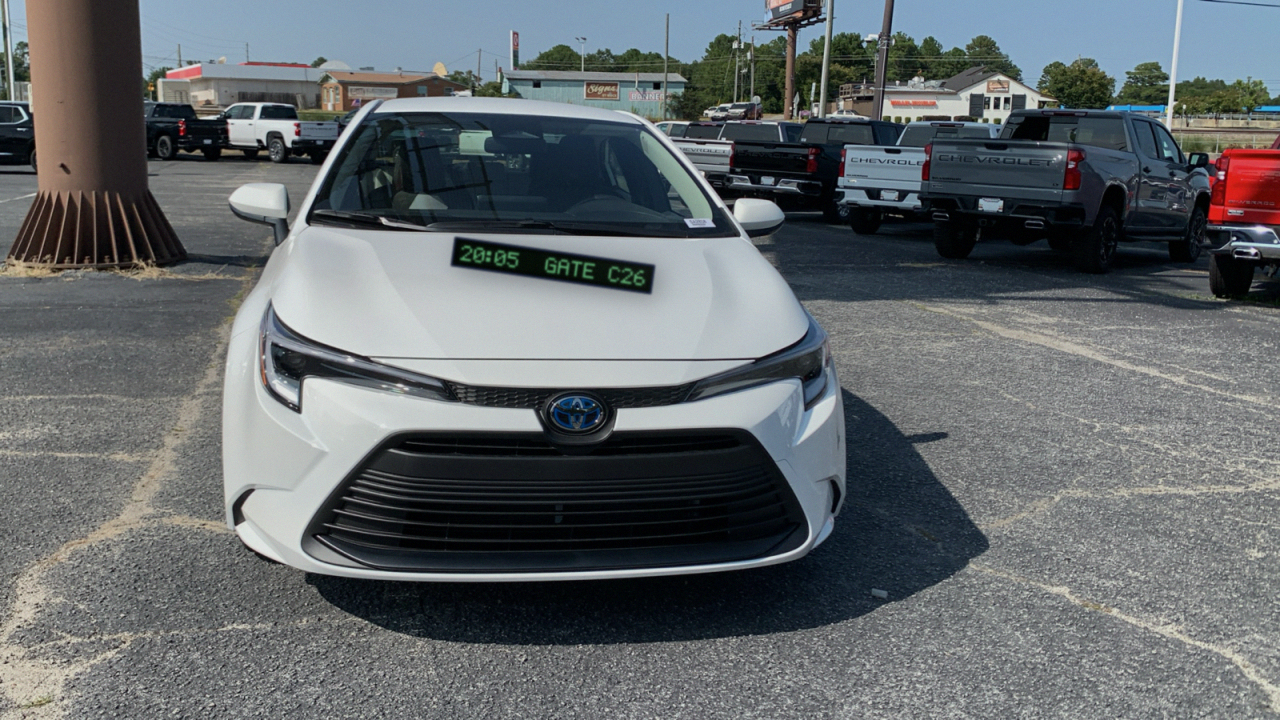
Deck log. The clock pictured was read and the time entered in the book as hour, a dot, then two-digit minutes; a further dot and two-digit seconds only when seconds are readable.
20.05
